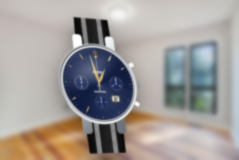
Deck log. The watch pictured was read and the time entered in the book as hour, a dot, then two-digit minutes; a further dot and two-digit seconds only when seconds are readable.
12.58
